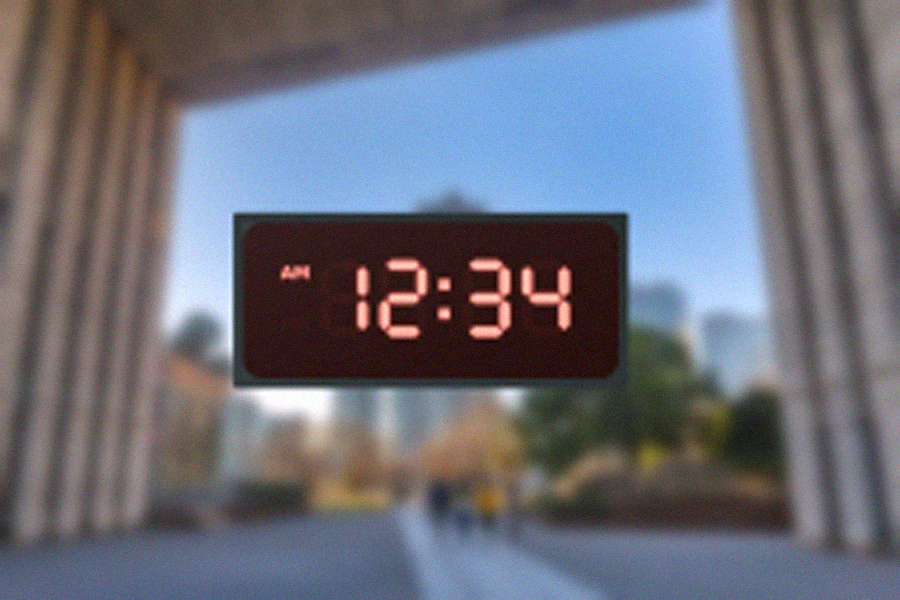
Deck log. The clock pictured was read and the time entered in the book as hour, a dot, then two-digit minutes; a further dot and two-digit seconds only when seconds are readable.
12.34
